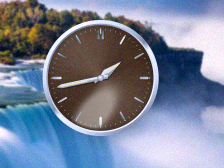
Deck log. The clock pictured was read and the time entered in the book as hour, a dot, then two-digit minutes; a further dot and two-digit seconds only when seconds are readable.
1.43
